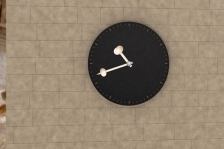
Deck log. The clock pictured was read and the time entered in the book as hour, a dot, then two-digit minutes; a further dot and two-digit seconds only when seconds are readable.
10.42
